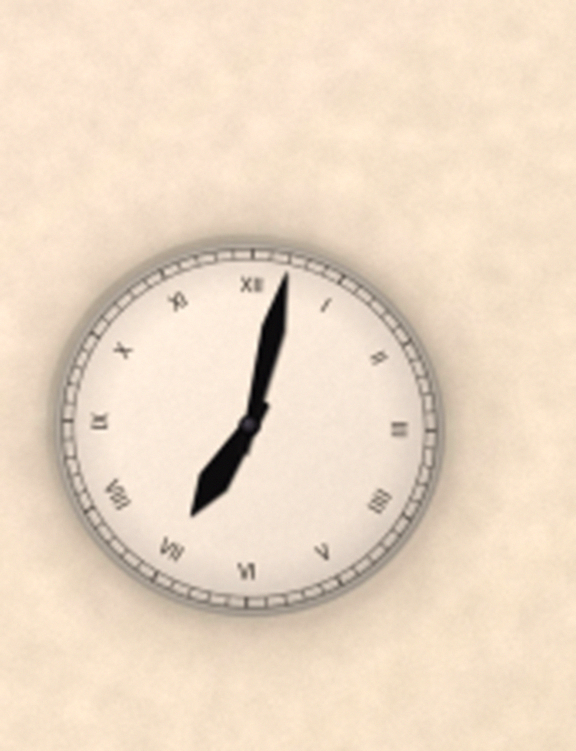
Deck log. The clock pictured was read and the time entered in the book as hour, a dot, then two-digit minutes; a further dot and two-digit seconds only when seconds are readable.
7.02
